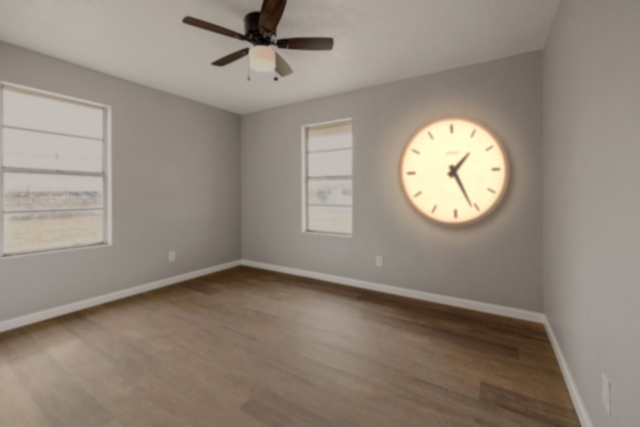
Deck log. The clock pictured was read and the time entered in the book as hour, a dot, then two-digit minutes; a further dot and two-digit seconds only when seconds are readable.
1.26
